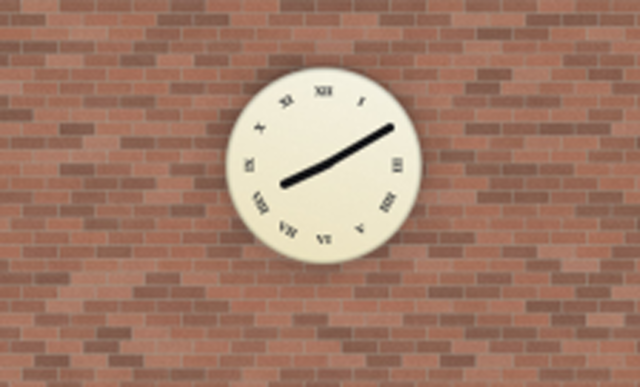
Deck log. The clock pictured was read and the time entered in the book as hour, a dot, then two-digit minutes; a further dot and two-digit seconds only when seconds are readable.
8.10
